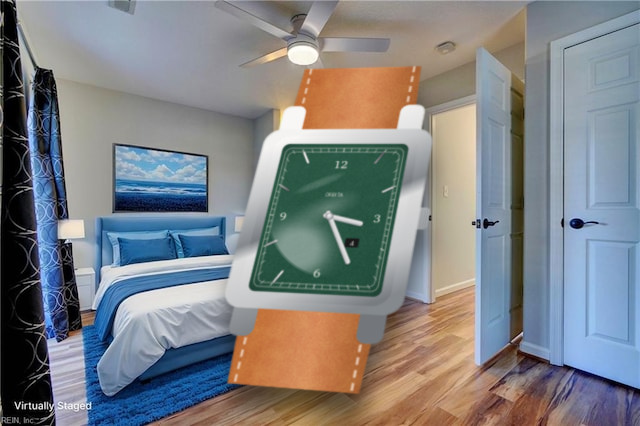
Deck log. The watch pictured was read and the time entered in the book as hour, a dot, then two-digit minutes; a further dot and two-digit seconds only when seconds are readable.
3.25
